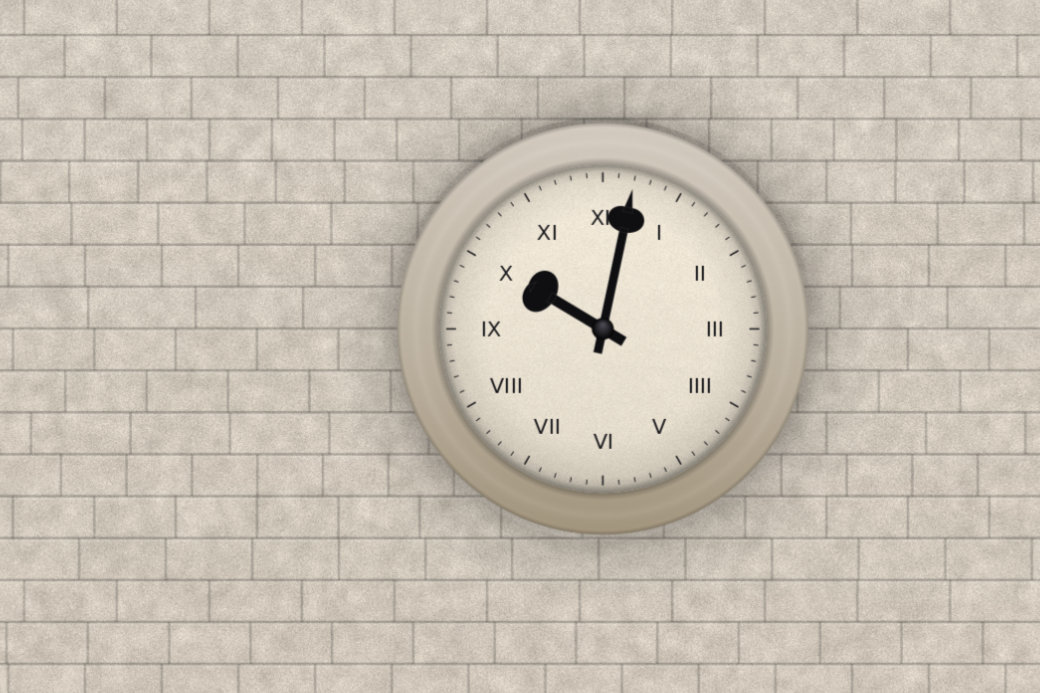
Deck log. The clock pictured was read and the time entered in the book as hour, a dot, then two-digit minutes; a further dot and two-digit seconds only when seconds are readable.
10.02
